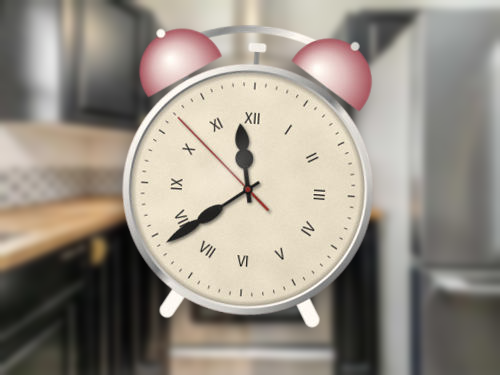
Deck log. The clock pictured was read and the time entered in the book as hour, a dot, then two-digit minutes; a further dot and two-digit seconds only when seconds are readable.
11.38.52
